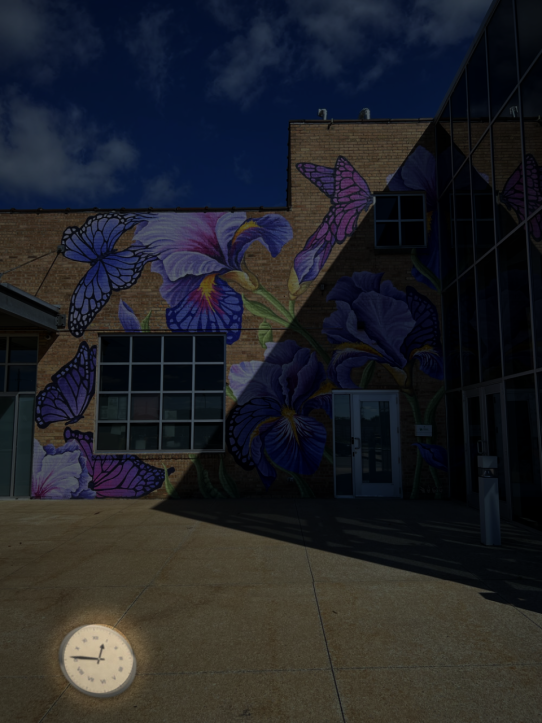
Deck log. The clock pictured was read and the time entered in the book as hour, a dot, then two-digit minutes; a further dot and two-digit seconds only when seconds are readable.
12.46
